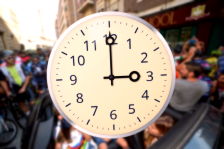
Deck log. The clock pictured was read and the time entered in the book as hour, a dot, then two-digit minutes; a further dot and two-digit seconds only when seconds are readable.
3.00
